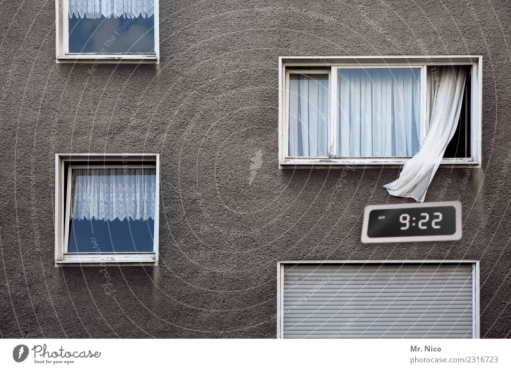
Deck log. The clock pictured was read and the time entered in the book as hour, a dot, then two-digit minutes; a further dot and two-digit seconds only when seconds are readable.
9.22
